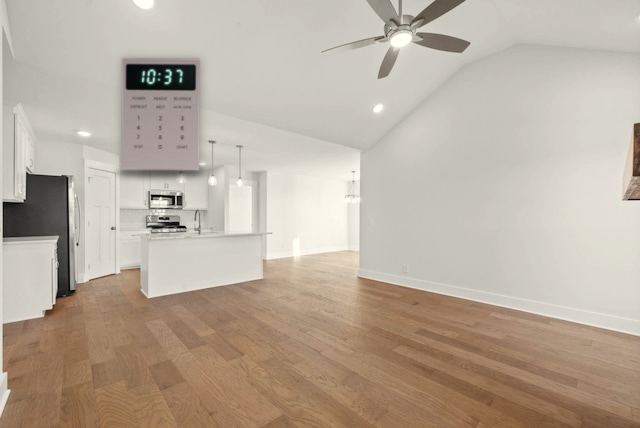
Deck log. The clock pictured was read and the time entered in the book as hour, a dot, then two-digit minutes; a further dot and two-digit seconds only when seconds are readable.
10.37
